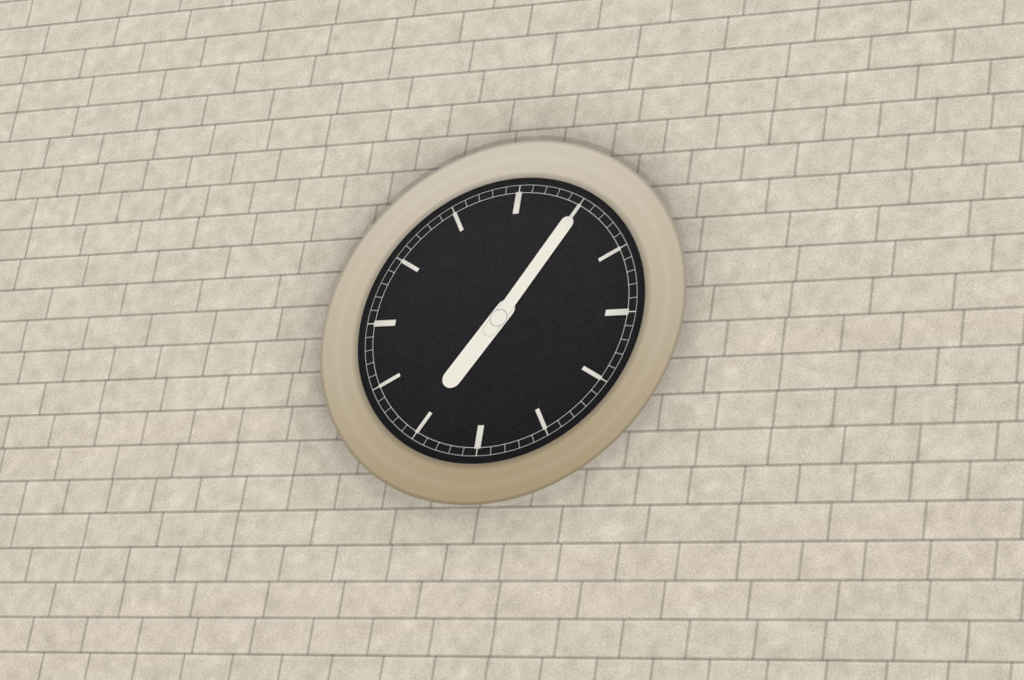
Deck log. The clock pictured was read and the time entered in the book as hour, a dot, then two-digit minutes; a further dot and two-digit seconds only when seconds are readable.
7.05
